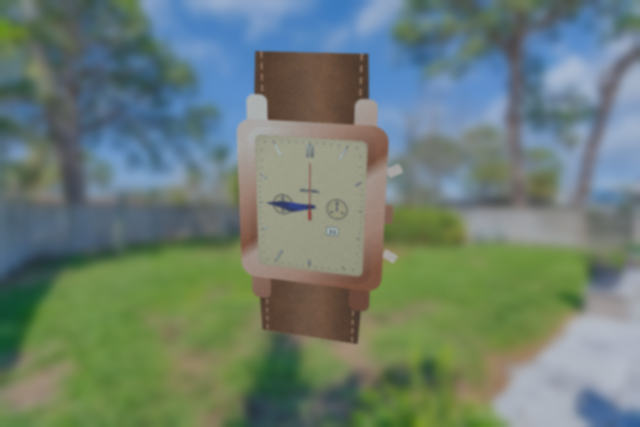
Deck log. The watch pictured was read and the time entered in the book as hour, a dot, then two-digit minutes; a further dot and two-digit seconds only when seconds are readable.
8.45
